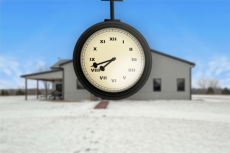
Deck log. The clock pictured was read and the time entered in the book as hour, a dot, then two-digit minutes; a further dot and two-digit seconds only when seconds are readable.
7.42
